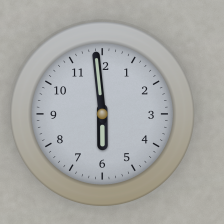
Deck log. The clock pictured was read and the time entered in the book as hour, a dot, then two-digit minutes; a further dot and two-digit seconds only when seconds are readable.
5.59
